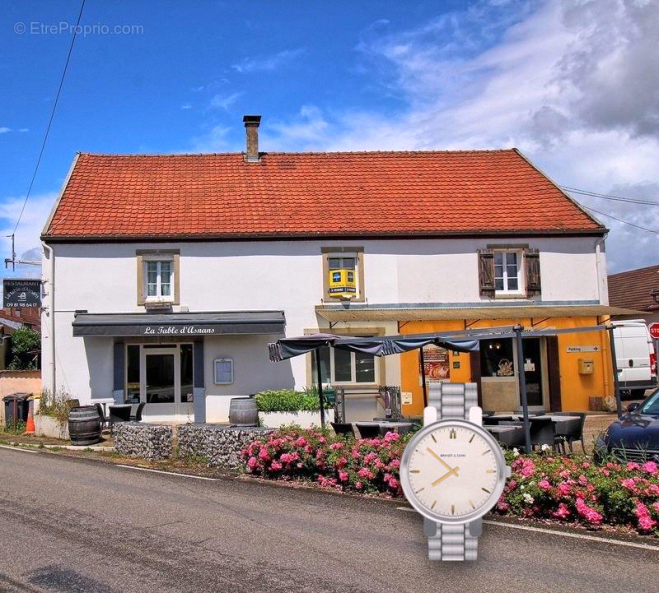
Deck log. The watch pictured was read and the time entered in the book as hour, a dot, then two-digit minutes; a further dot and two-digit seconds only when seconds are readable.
7.52
